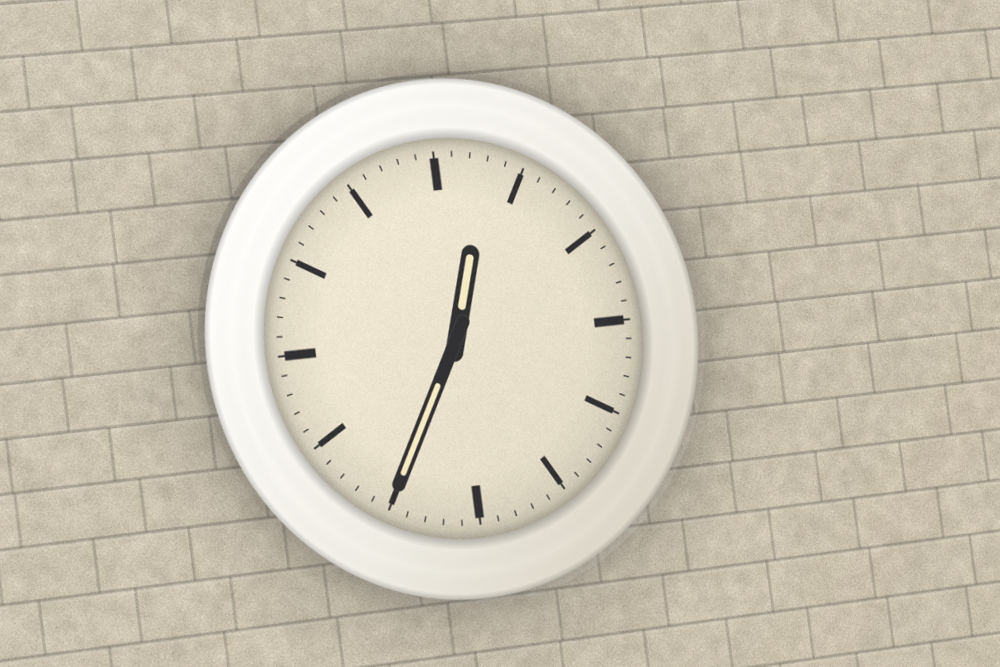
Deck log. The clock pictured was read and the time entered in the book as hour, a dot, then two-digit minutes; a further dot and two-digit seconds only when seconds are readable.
12.35
